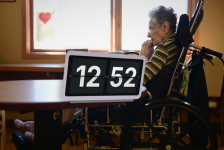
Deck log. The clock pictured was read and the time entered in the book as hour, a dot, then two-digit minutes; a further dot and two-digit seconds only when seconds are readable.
12.52
